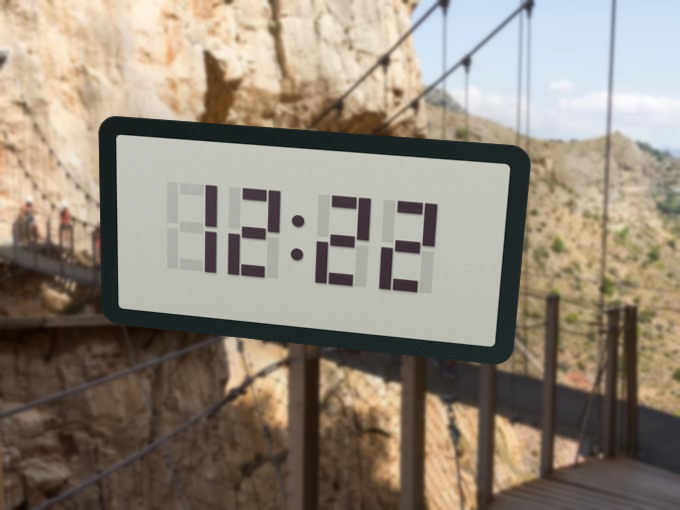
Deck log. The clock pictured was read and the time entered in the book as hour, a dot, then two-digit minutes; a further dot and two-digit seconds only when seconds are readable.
12.22
